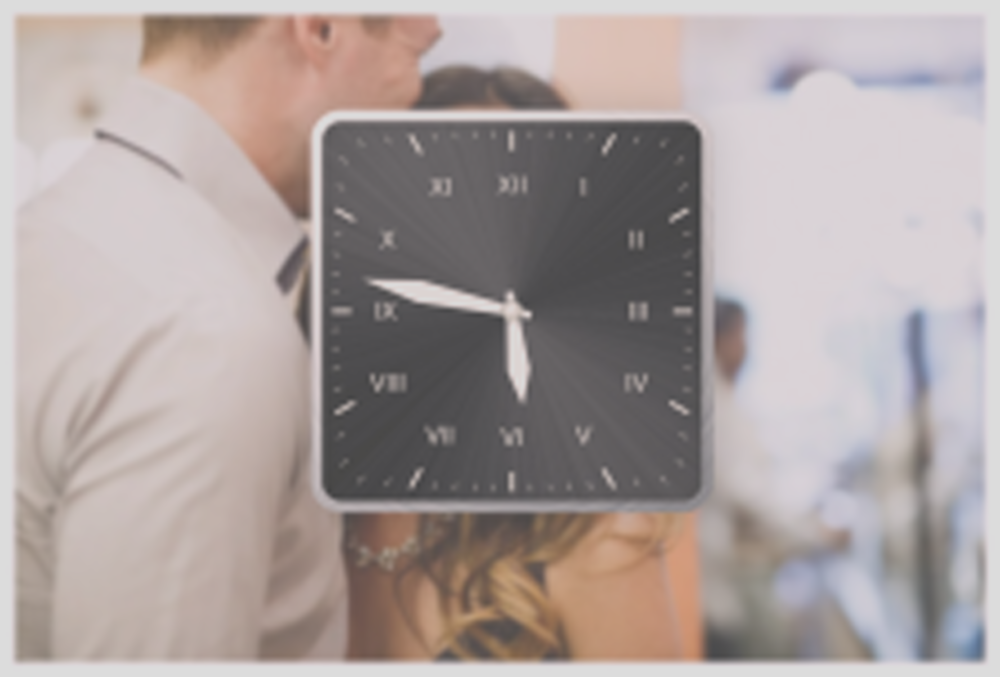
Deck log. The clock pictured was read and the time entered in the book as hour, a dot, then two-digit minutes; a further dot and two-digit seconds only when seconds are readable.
5.47
